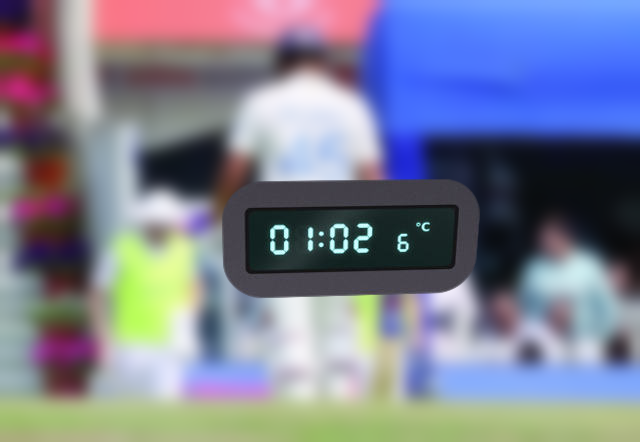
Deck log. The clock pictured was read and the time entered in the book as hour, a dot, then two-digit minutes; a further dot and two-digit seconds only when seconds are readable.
1.02
